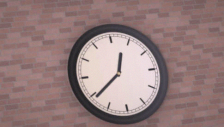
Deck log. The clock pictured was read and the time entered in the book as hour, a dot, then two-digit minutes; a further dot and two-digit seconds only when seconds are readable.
12.39
